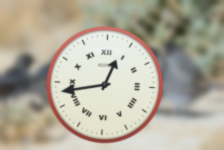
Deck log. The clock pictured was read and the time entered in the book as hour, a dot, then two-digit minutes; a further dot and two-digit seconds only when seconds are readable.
12.43
